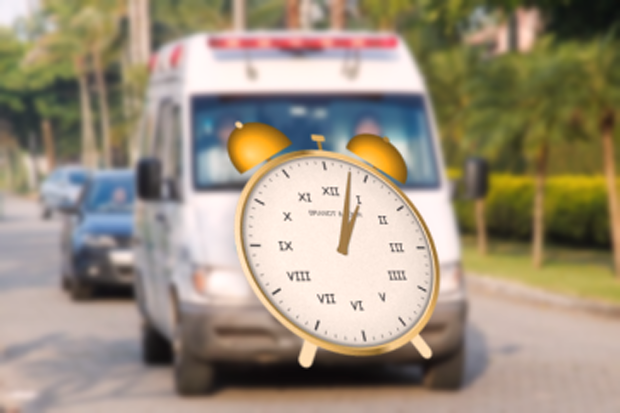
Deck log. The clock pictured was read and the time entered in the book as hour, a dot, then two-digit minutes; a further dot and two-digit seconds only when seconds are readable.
1.03
